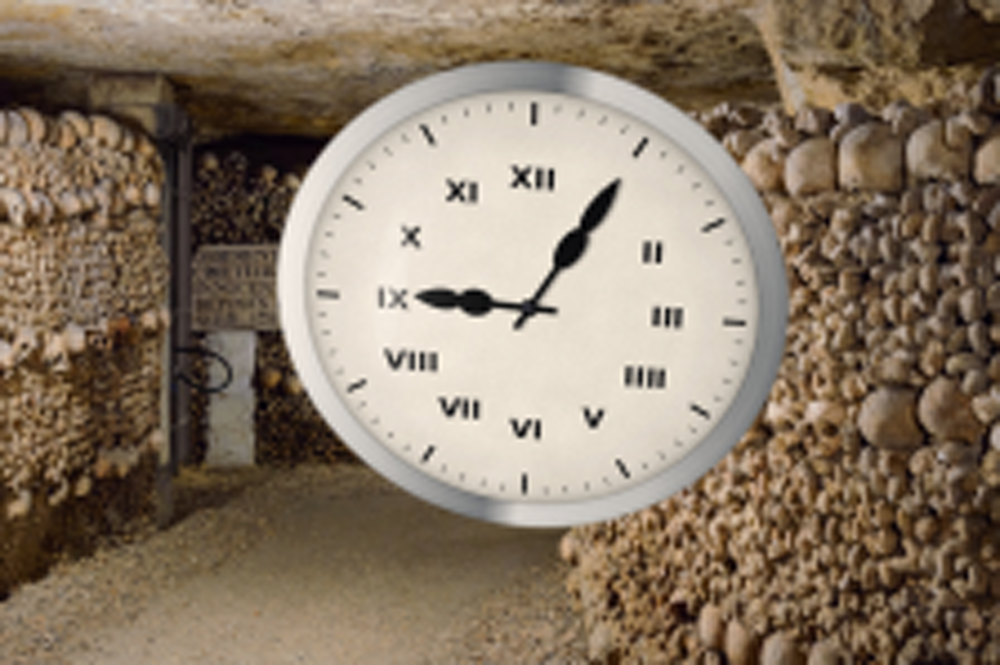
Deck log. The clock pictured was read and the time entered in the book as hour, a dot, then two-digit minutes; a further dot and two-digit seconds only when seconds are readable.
9.05
